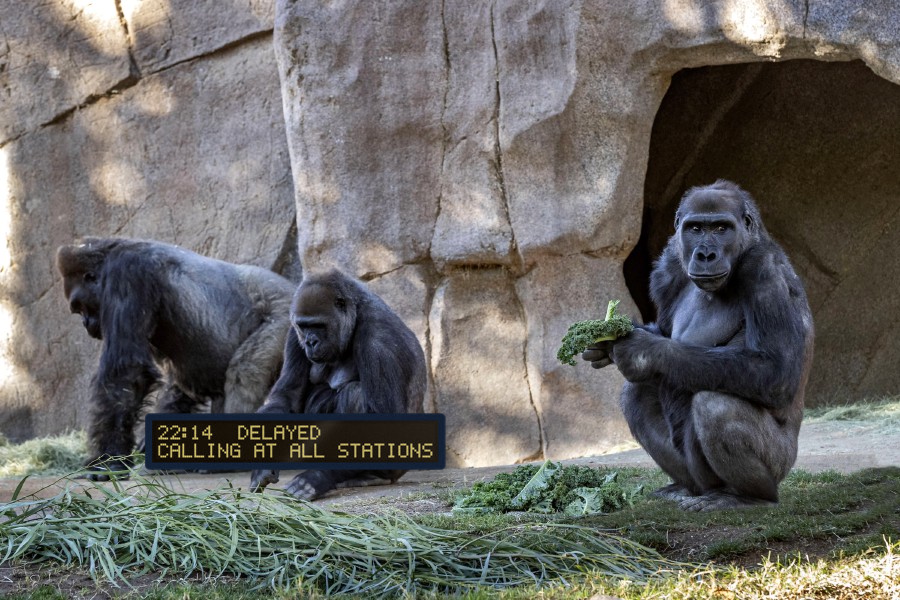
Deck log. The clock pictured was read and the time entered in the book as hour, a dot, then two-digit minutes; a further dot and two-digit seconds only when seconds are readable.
22.14
